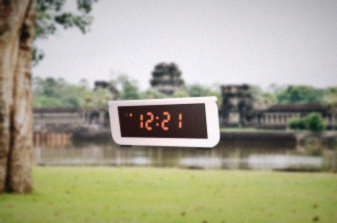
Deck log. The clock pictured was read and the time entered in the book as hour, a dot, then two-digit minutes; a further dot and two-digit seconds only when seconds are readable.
12.21
